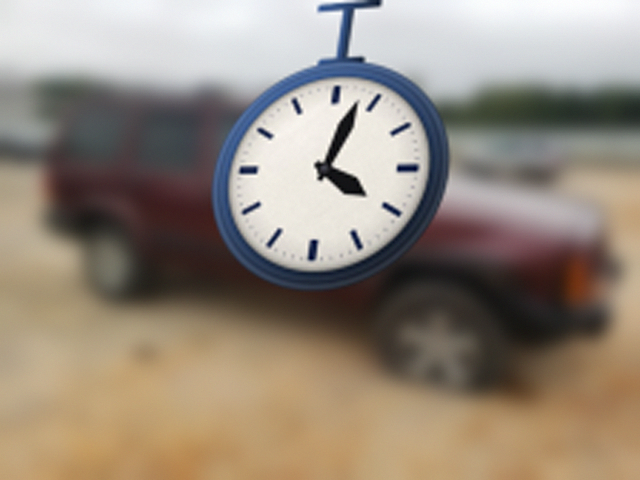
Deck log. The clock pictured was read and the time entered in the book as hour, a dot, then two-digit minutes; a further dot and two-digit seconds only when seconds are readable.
4.03
